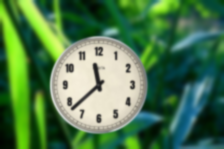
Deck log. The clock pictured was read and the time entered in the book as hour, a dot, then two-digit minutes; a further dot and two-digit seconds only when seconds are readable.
11.38
